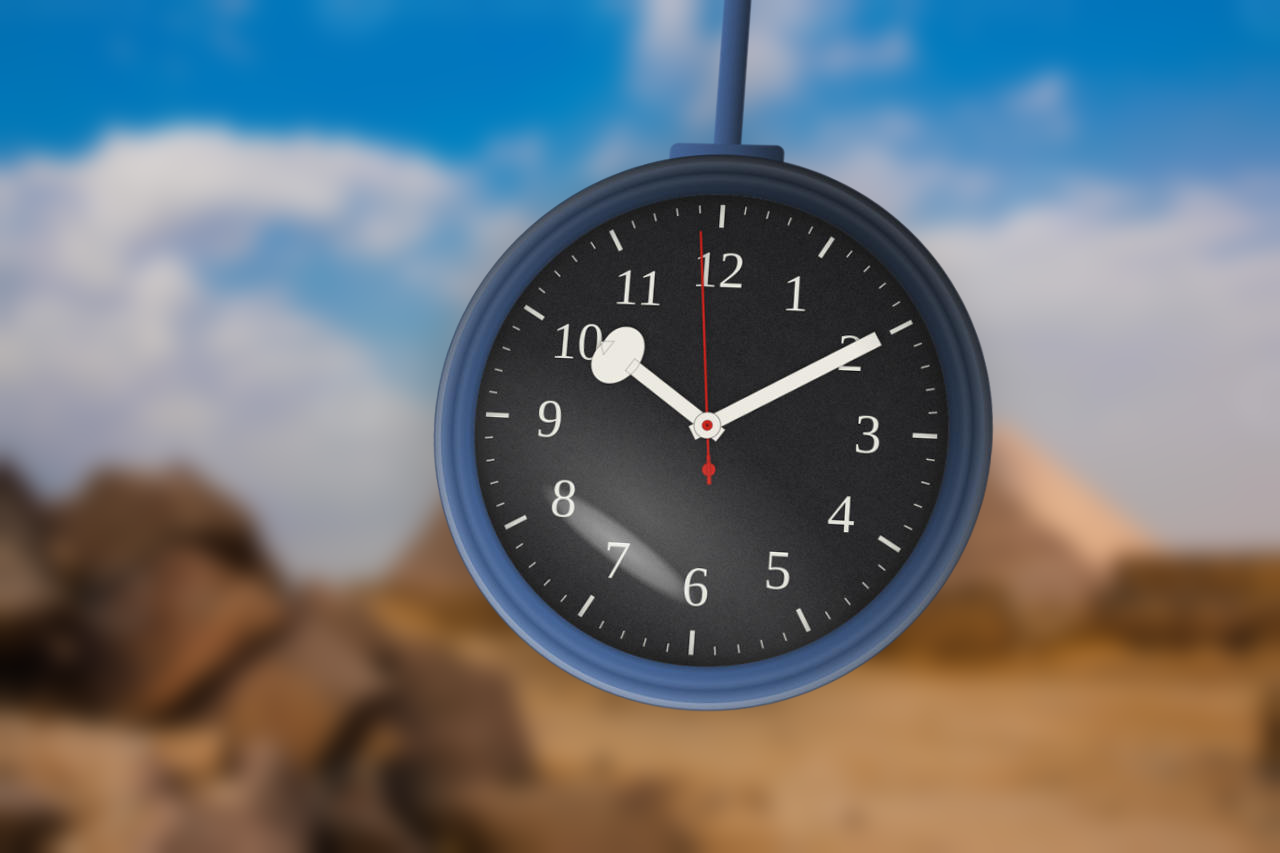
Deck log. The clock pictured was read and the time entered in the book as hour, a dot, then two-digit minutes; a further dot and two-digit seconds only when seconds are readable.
10.09.59
